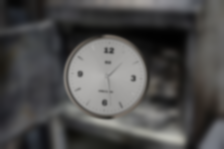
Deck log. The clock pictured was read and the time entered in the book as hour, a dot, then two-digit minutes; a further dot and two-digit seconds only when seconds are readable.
1.28
